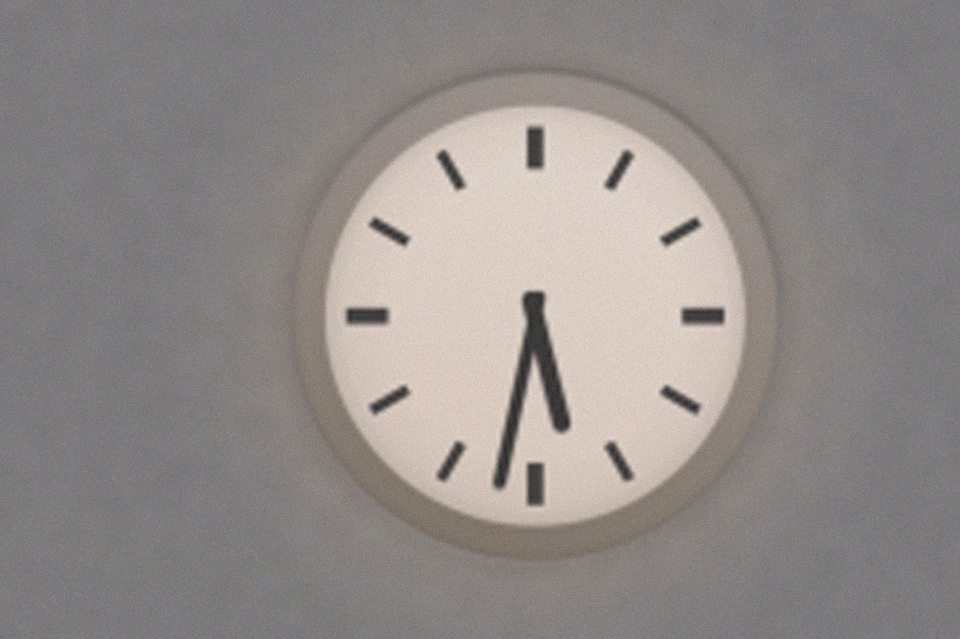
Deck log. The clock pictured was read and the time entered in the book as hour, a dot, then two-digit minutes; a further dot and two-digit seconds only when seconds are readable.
5.32
